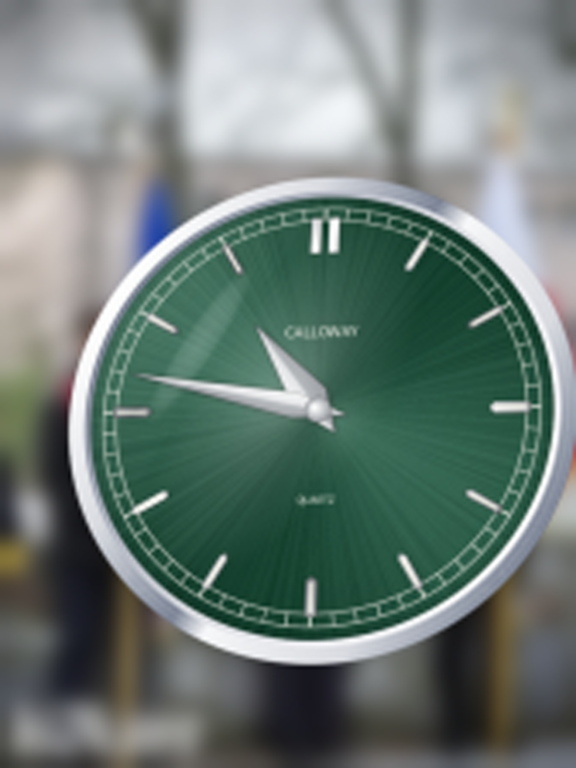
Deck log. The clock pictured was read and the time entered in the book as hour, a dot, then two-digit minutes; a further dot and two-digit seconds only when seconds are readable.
10.47
